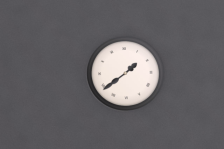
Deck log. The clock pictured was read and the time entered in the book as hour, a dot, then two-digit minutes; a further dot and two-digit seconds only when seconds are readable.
1.39
